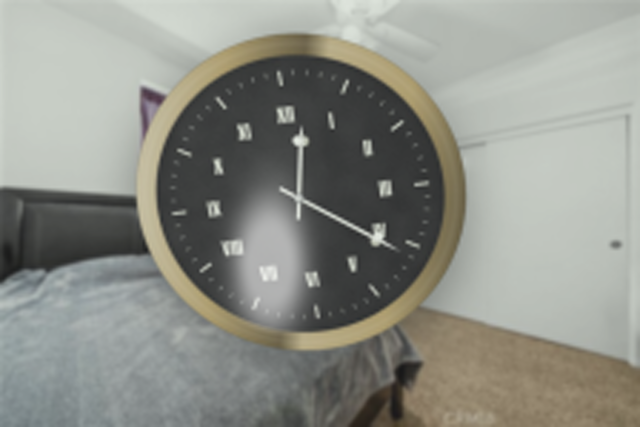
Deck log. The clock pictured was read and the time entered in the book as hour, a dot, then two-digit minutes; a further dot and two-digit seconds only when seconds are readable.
12.21
